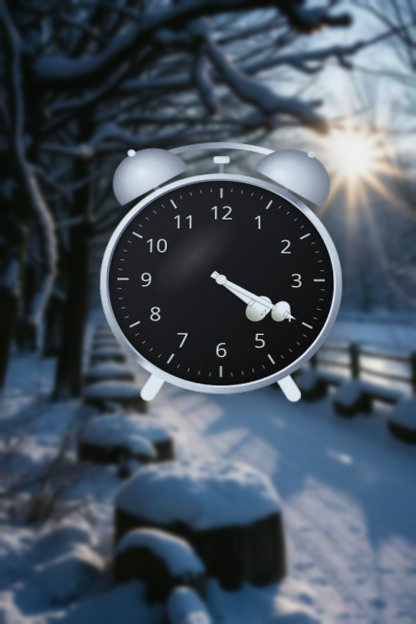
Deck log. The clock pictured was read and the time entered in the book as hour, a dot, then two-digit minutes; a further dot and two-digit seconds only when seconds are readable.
4.20
